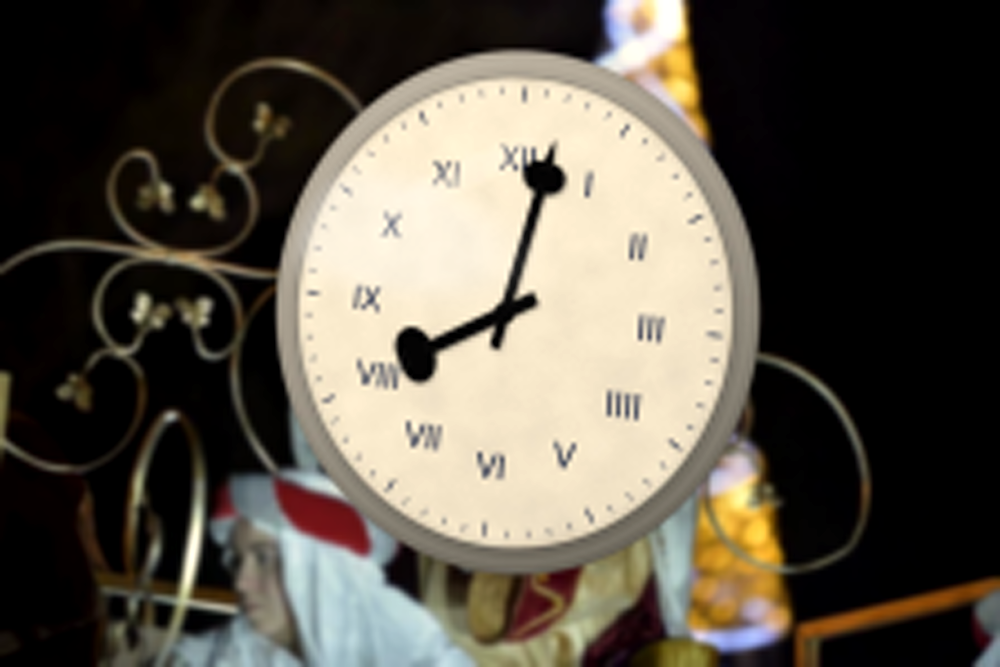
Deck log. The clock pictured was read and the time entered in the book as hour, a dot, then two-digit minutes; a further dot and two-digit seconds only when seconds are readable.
8.02
